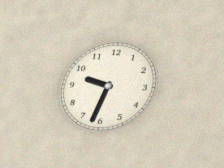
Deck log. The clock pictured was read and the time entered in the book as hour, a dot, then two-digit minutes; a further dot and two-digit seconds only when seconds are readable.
9.32
